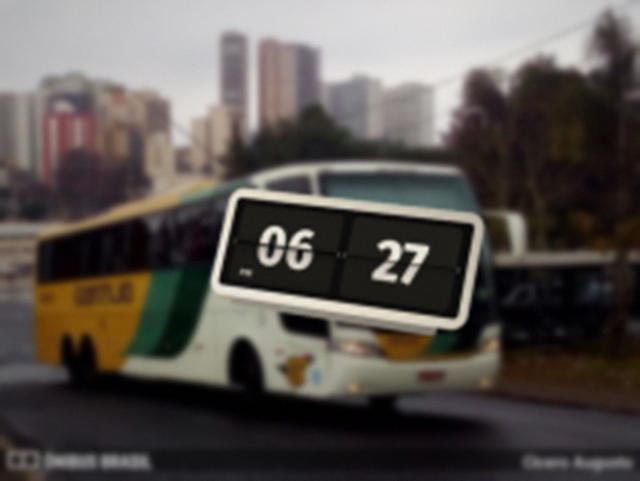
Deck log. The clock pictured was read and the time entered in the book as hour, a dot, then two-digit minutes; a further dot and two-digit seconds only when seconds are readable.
6.27
